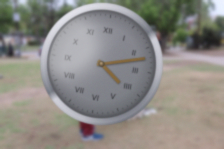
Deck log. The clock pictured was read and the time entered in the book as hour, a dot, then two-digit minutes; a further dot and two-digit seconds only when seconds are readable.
4.12
